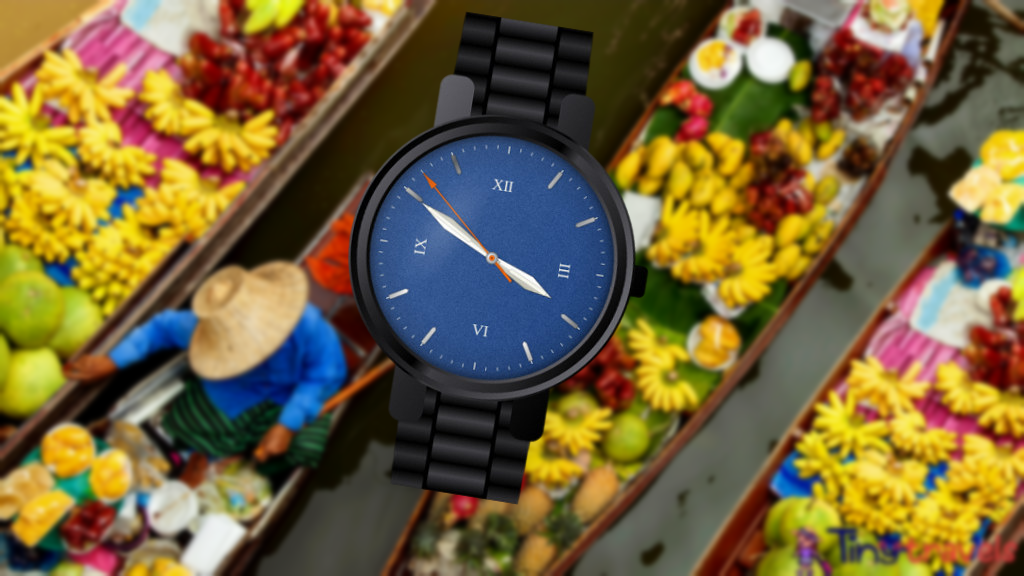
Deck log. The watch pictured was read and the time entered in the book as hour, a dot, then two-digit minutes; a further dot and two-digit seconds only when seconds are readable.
3.49.52
